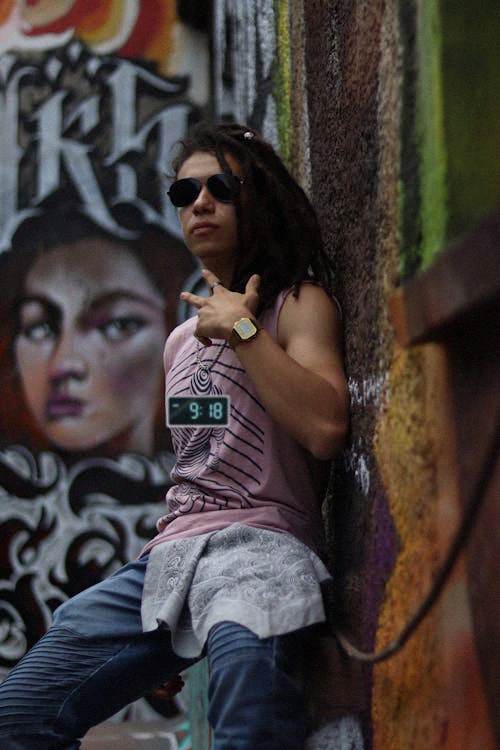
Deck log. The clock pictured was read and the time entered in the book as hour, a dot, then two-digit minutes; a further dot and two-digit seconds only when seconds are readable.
9.18
